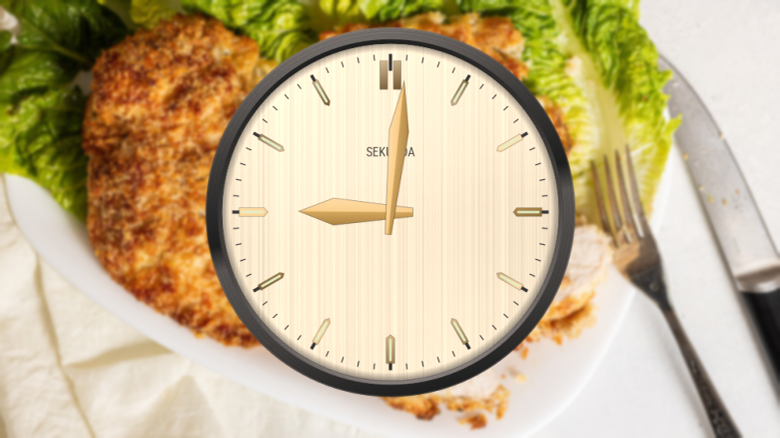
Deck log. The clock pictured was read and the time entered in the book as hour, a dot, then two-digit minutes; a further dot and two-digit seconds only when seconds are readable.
9.01
